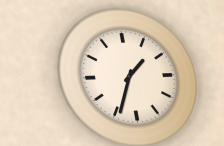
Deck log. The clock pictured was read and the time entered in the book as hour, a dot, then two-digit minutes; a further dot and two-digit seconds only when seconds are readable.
1.34
